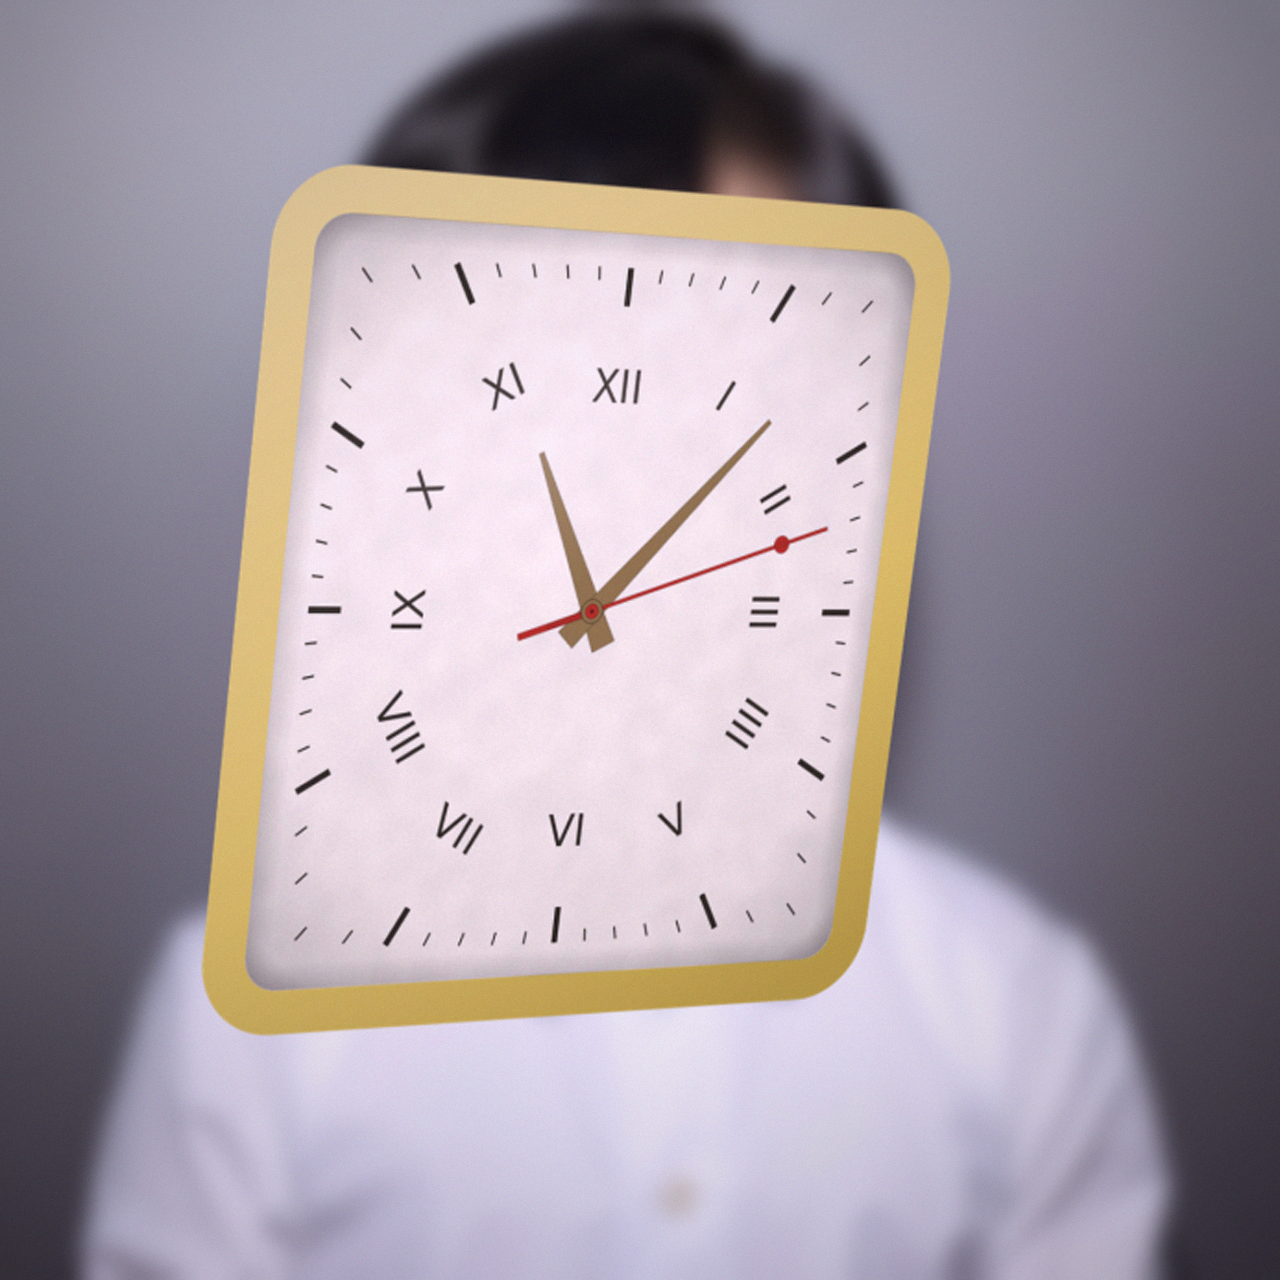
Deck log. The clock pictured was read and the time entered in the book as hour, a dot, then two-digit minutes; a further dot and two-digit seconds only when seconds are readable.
11.07.12
